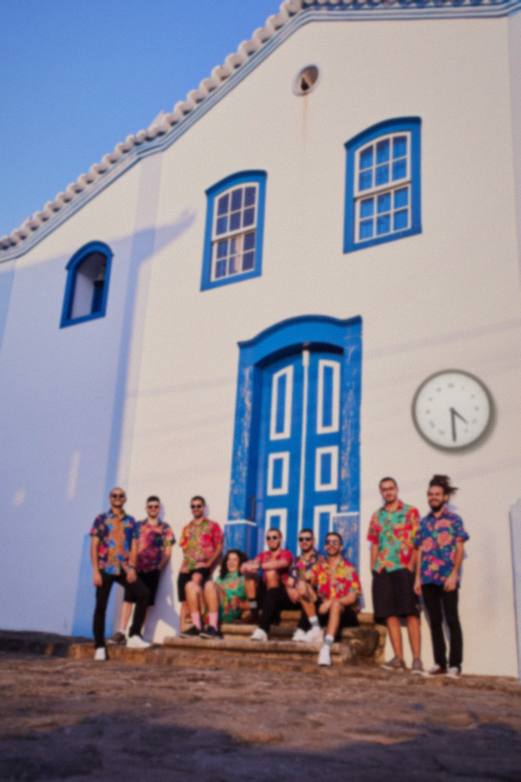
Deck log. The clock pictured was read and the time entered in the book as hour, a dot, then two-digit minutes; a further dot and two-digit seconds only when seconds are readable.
4.30
